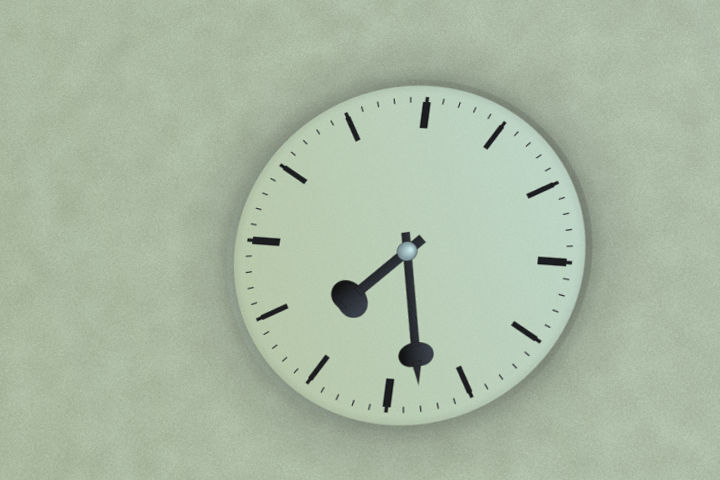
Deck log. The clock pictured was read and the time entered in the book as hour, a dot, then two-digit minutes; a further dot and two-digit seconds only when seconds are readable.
7.28
